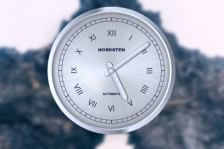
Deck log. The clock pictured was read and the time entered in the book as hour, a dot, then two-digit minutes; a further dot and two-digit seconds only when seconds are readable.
5.09
